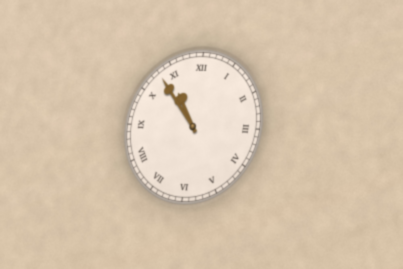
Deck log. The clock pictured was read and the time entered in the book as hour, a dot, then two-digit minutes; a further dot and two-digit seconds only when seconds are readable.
10.53
